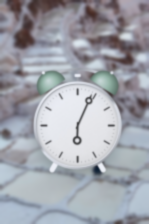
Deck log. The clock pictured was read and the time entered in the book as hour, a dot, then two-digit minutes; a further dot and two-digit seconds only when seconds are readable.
6.04
